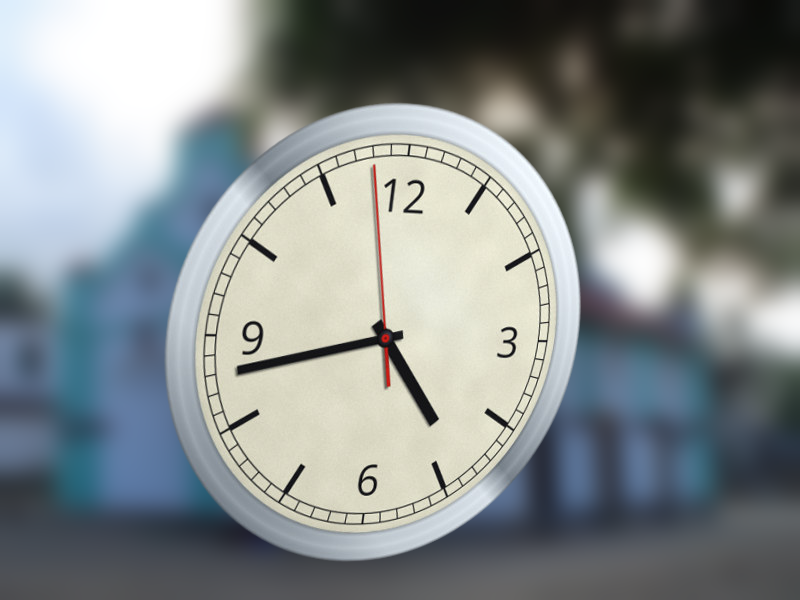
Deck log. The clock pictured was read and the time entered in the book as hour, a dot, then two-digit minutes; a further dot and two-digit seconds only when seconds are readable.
4.42.58
